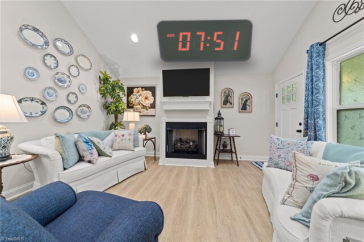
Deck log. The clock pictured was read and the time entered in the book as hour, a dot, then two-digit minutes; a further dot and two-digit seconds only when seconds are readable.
7.51
